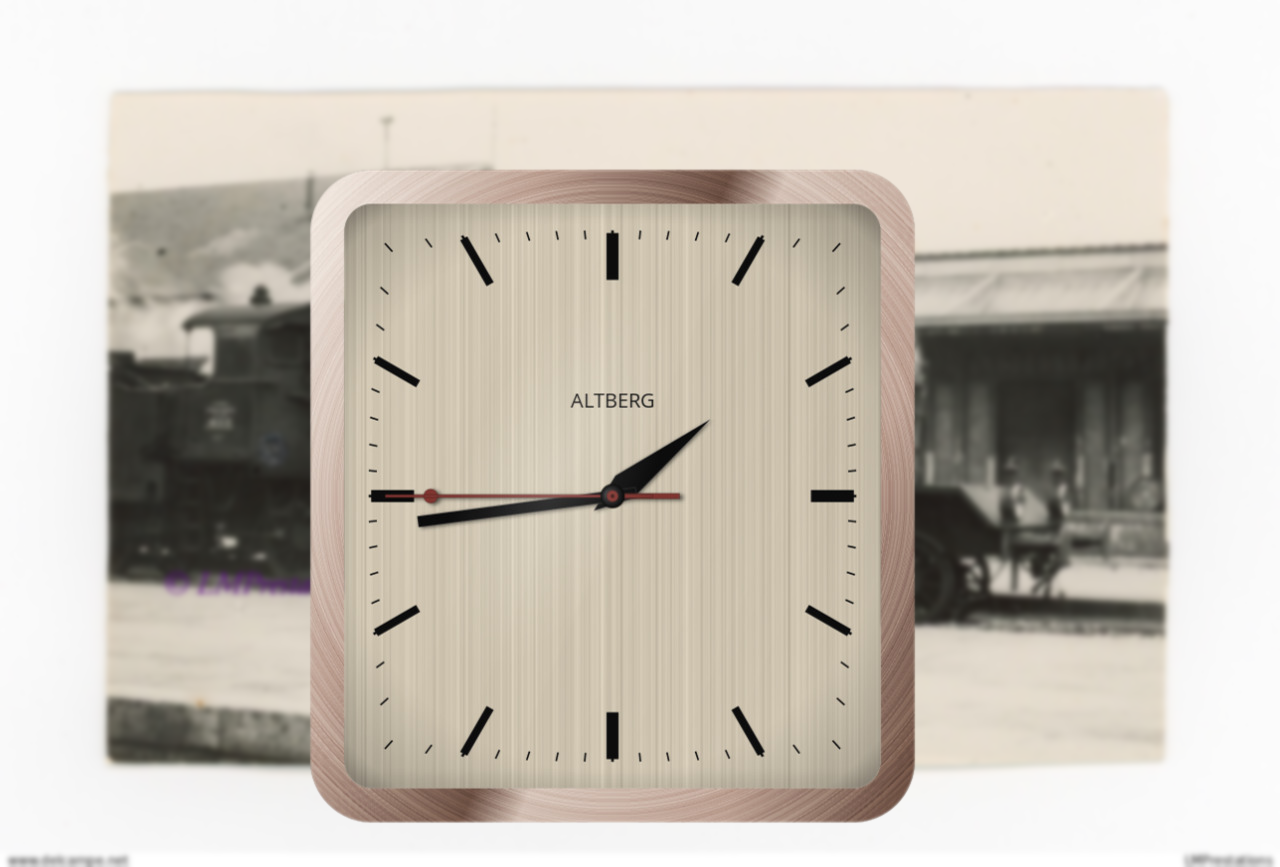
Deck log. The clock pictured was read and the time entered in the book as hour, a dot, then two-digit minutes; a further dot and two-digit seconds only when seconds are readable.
1.43.45
